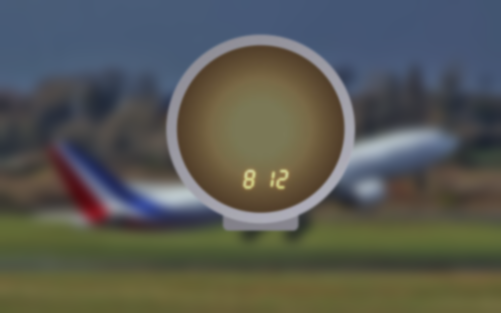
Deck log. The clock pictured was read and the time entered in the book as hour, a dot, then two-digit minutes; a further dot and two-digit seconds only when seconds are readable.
8.12
